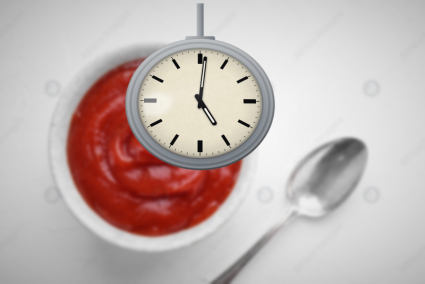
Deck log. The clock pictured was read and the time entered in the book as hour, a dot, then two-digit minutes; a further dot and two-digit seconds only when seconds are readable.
5.01
